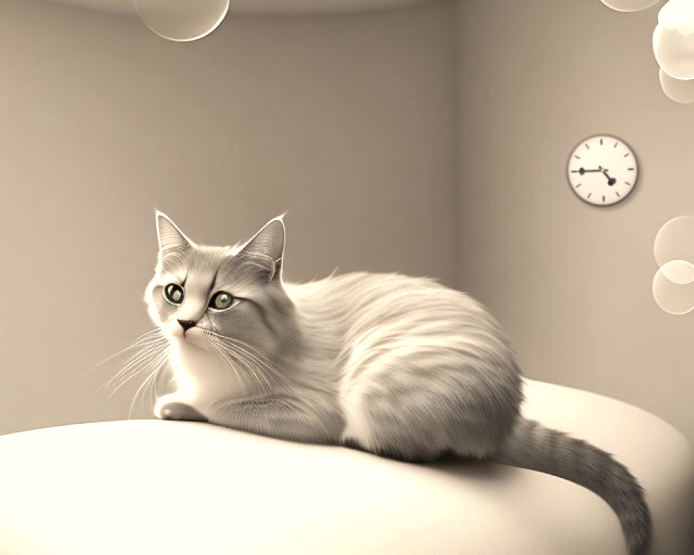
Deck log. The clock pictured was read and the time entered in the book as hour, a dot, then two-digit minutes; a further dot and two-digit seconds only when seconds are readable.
4.45
